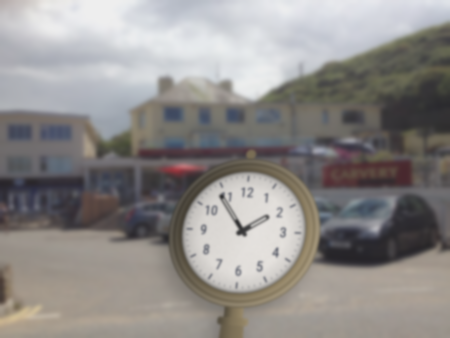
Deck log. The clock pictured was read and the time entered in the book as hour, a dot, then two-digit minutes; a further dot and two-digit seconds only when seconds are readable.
1.54
